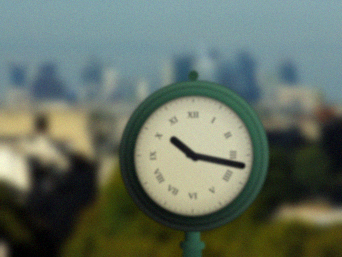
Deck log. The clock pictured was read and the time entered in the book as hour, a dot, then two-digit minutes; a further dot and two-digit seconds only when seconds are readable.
10.17
